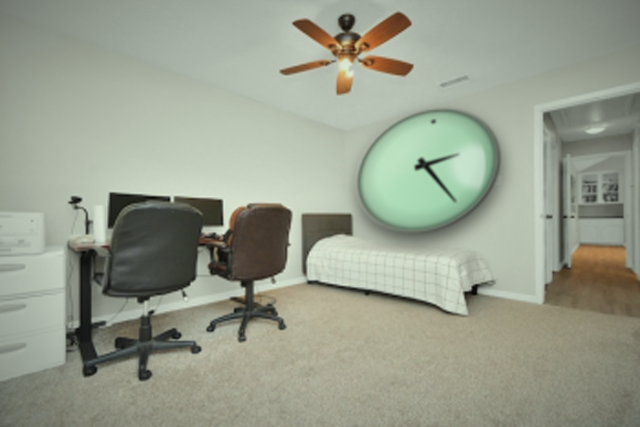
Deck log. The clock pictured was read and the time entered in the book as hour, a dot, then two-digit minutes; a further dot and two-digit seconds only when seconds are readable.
2.23
